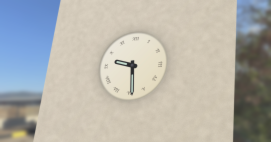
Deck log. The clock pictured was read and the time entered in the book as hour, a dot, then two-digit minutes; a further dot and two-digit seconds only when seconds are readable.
9.29
